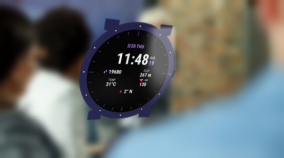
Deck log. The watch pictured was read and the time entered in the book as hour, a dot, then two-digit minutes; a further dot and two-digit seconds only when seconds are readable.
11.48
